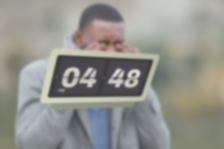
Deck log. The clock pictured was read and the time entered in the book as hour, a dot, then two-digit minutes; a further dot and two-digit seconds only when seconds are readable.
4.48
